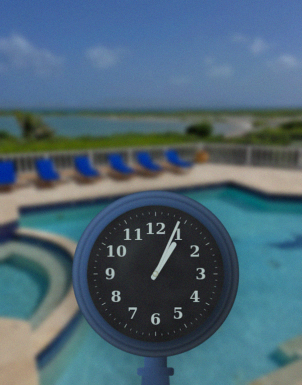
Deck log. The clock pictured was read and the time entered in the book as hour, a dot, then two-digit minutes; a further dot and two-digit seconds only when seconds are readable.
1.04
